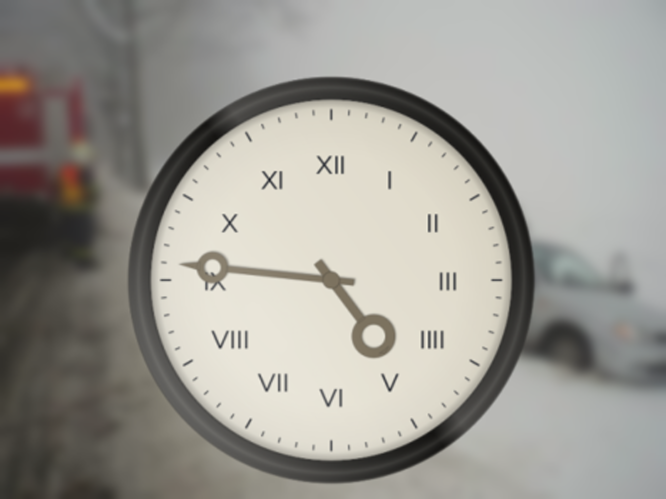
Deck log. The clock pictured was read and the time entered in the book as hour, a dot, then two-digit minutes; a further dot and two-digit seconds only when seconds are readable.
4.46
